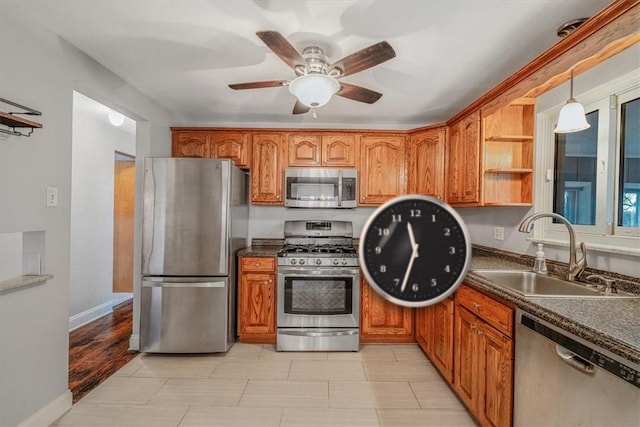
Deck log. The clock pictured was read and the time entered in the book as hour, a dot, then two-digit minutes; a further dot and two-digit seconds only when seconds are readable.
11.33
